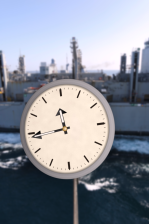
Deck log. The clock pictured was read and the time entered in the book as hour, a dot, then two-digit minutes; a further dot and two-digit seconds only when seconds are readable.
11.44
